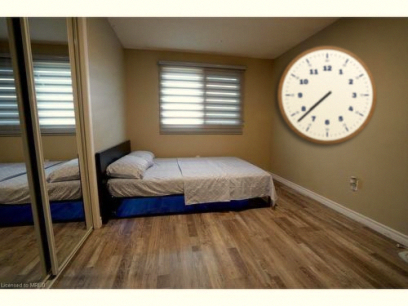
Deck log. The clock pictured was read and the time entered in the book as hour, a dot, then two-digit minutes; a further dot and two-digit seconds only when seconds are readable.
7.38
